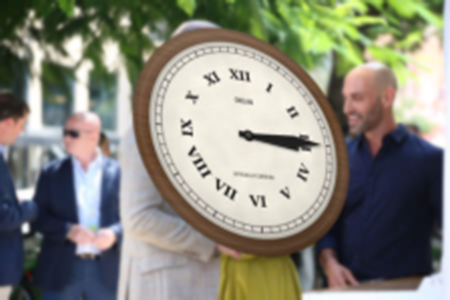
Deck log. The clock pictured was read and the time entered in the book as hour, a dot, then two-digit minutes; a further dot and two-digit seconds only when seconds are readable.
3.15
